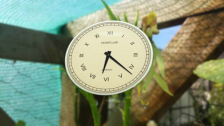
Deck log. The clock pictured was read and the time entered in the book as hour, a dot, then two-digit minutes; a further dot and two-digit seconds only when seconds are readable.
6.22
